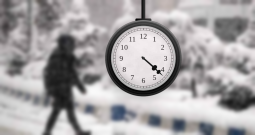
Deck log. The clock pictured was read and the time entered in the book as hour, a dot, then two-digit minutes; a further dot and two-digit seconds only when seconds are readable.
4.22
